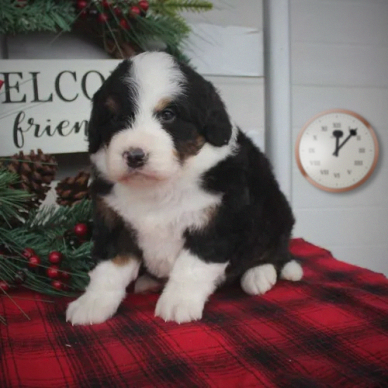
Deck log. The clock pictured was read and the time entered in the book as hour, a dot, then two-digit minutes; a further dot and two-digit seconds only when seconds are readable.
12.07
